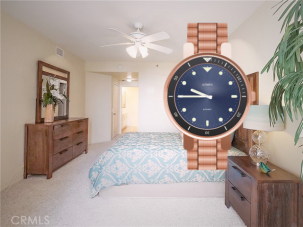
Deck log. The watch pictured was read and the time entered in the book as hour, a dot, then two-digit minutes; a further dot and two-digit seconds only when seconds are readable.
9.45
